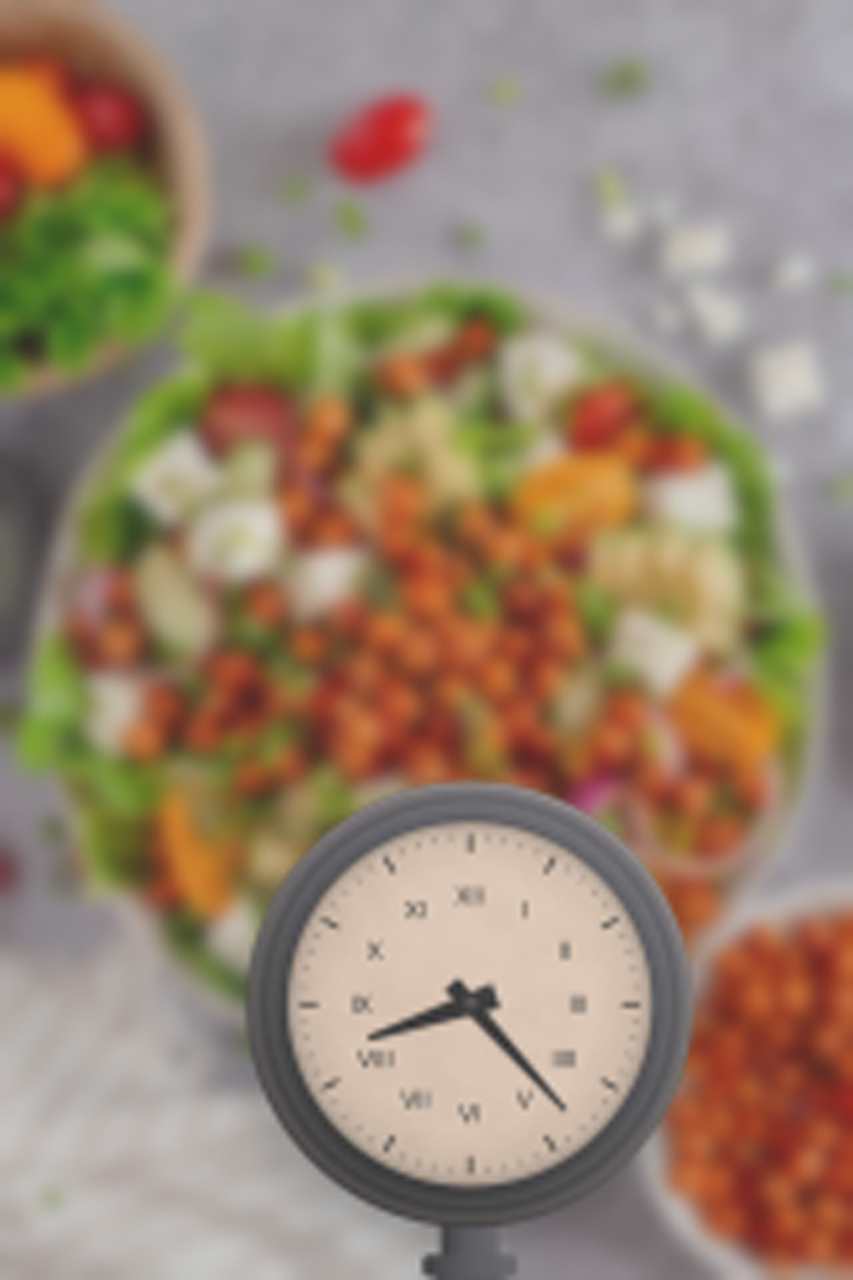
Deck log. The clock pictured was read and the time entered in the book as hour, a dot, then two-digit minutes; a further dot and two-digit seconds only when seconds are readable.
8.23
